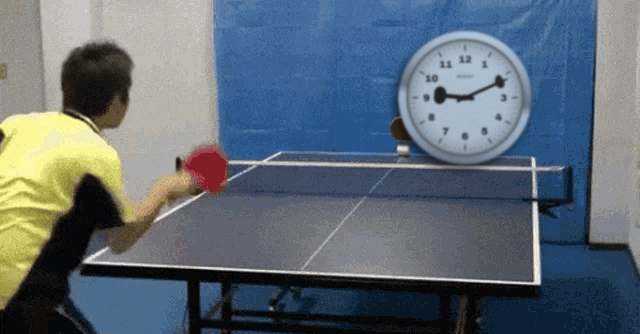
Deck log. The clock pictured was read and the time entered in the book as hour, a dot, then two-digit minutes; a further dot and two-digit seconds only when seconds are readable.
9.11
